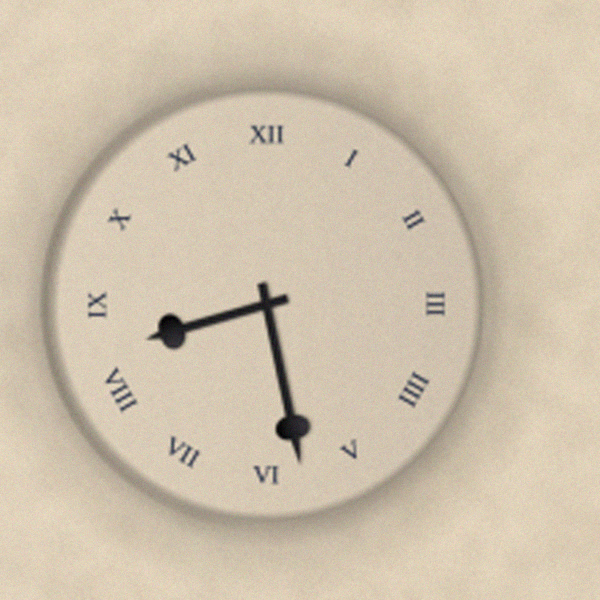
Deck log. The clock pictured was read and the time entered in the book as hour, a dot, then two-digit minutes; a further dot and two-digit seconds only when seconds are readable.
8.28
